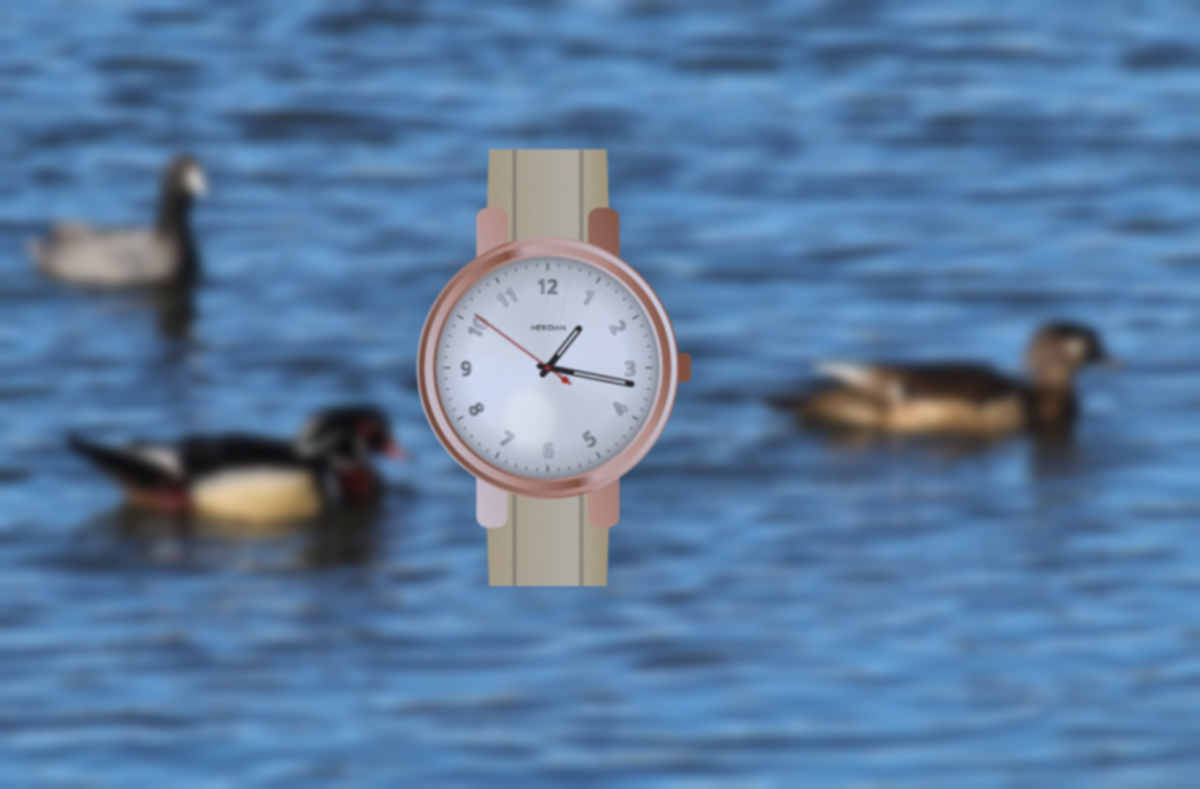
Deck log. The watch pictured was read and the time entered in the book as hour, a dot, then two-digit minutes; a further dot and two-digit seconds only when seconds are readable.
1.16.51
